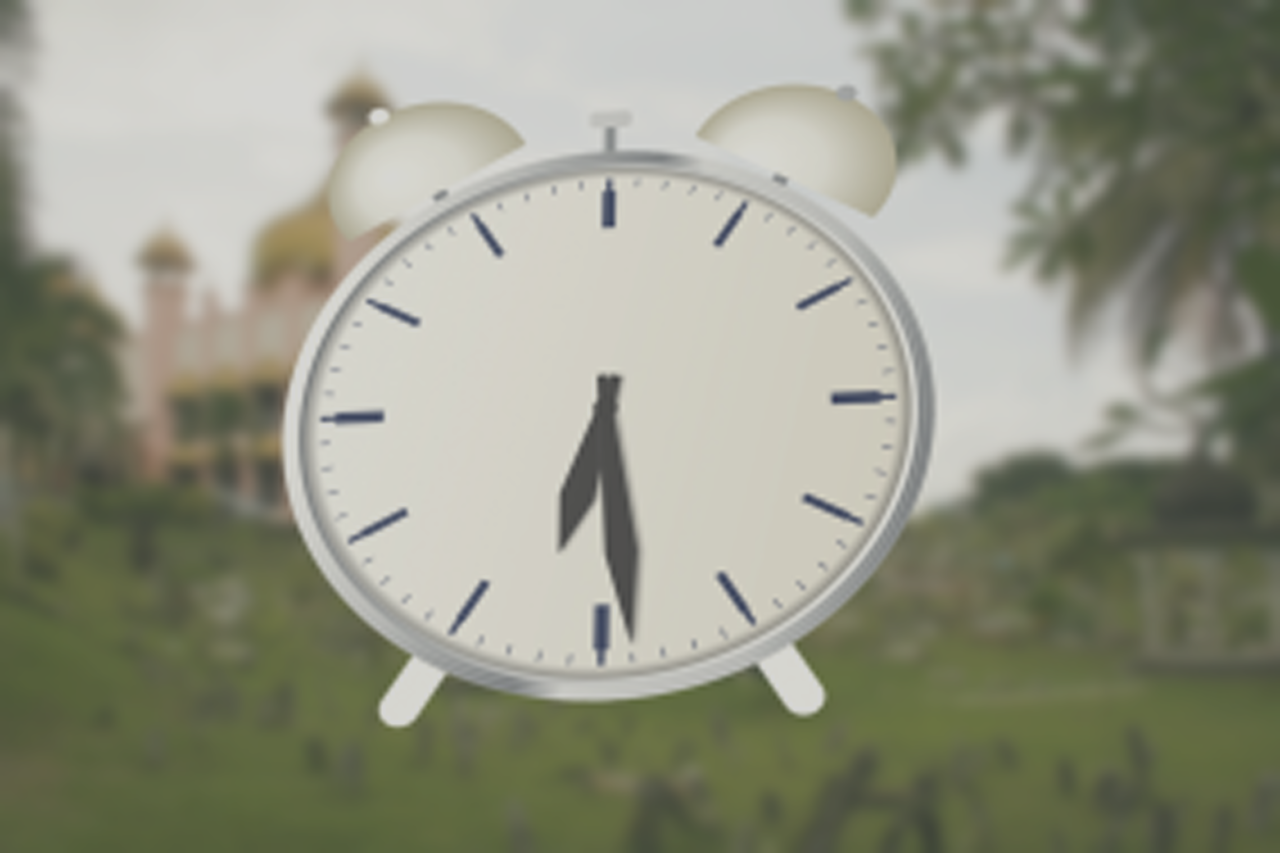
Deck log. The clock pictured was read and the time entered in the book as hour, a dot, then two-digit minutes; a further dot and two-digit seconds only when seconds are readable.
6.29
